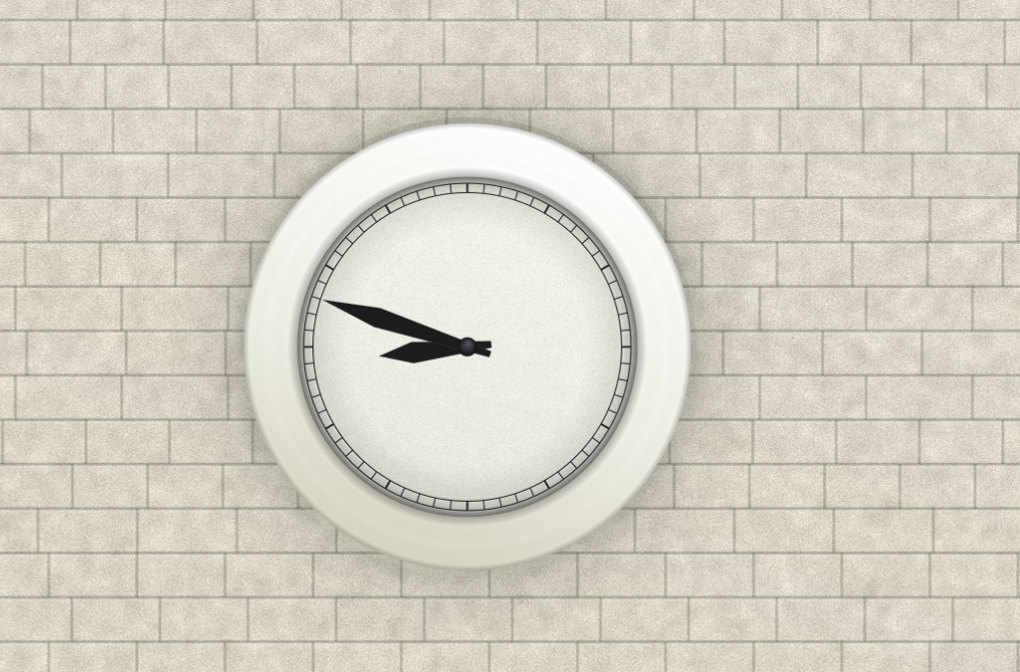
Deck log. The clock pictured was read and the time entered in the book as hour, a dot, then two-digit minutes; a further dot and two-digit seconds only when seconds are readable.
8.48
